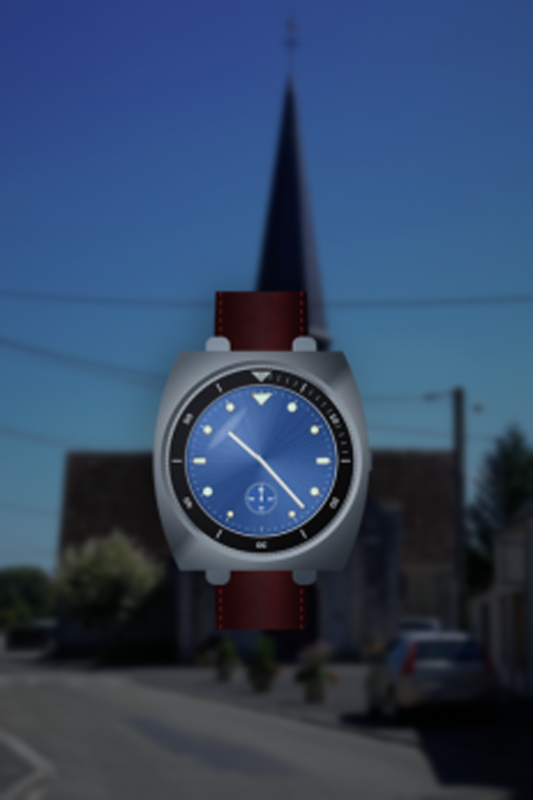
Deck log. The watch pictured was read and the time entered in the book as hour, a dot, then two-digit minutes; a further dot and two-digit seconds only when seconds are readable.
10.23
